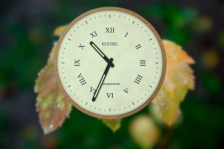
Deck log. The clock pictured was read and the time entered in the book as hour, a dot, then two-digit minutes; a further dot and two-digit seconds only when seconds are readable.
10.34
